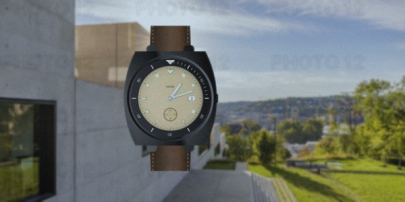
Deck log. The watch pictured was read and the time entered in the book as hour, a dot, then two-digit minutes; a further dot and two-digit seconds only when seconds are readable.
1.12
